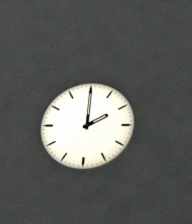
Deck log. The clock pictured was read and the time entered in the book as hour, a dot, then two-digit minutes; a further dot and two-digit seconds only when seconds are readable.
2.00
